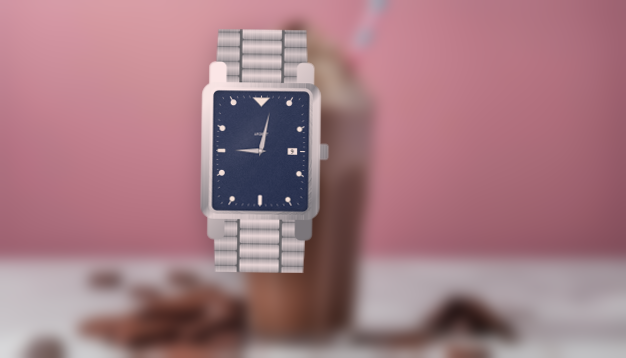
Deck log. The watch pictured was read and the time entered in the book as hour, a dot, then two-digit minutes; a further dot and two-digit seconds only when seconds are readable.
9.02
